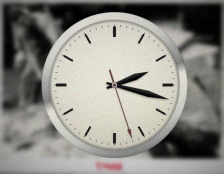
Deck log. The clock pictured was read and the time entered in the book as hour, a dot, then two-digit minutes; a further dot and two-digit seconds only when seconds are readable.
2.17.27
